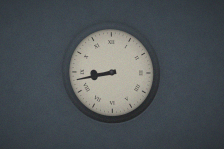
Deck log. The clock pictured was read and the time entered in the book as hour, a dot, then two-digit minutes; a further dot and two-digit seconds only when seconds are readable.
8.43
